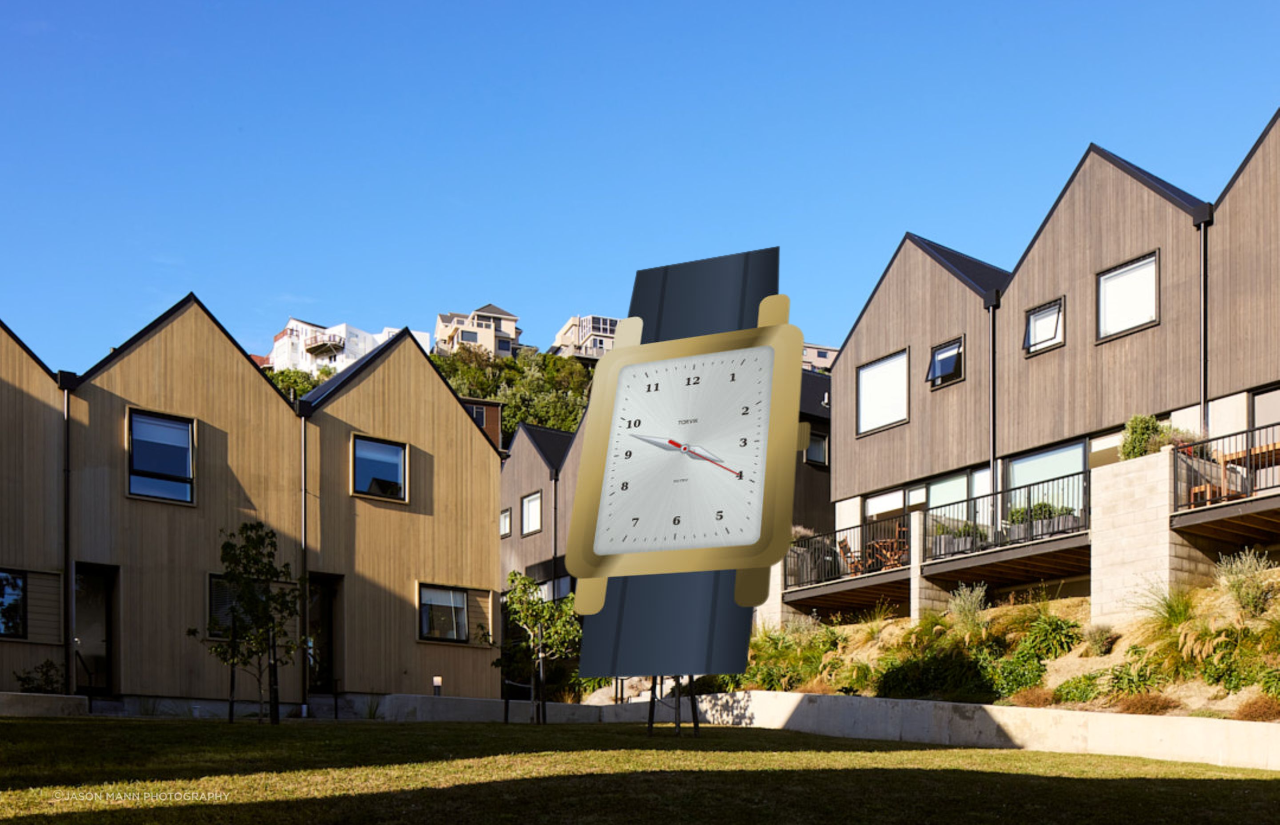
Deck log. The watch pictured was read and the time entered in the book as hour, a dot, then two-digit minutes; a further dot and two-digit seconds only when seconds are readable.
3.48.20
